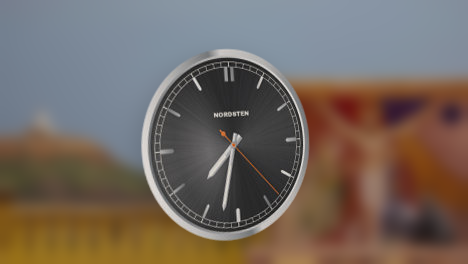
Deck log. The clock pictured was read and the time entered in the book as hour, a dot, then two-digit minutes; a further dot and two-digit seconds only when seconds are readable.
7.32.23
